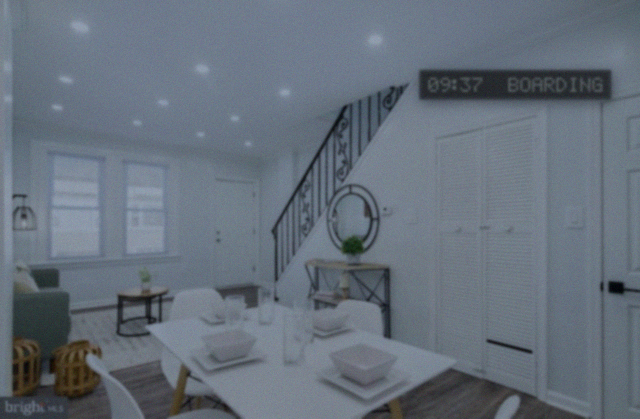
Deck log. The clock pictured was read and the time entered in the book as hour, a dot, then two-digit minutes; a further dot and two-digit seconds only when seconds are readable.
9.37
